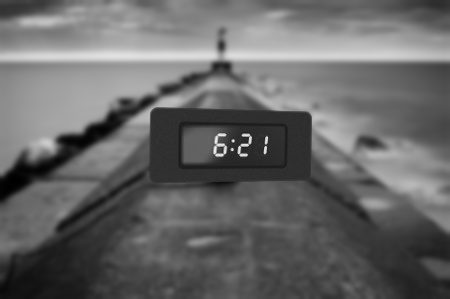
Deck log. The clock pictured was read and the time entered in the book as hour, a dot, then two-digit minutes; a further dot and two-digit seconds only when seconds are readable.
6.21
